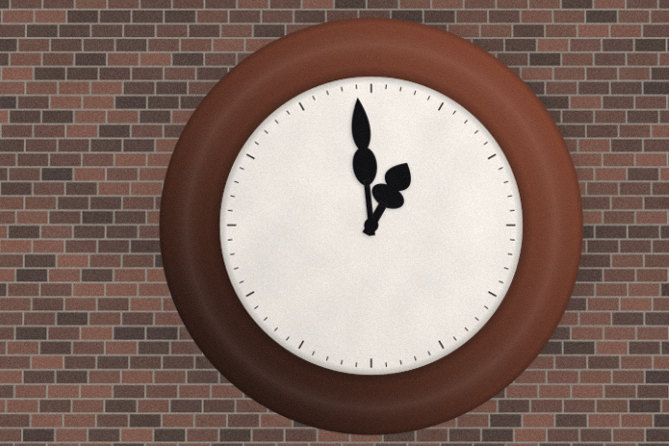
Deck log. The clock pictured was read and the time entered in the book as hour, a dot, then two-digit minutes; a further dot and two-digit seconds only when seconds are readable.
12.59
